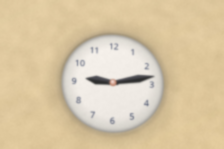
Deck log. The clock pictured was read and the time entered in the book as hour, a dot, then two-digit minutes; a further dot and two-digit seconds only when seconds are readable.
9.13
